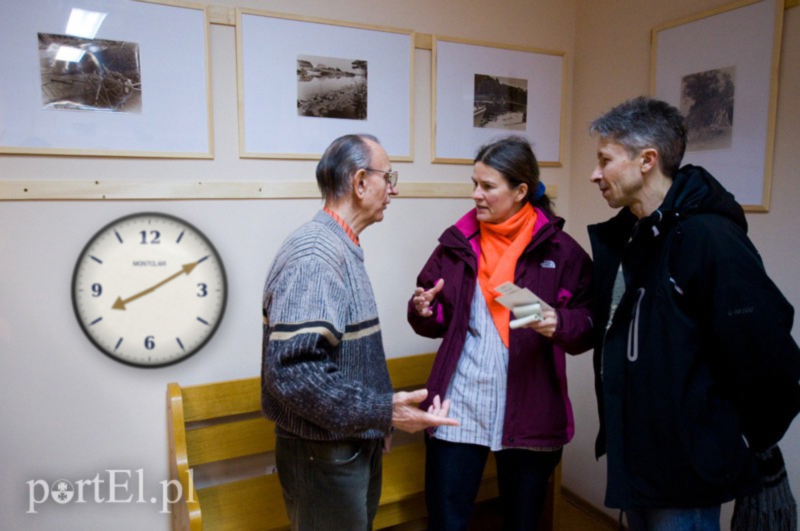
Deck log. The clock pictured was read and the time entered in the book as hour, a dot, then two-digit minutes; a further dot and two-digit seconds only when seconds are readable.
8.10
